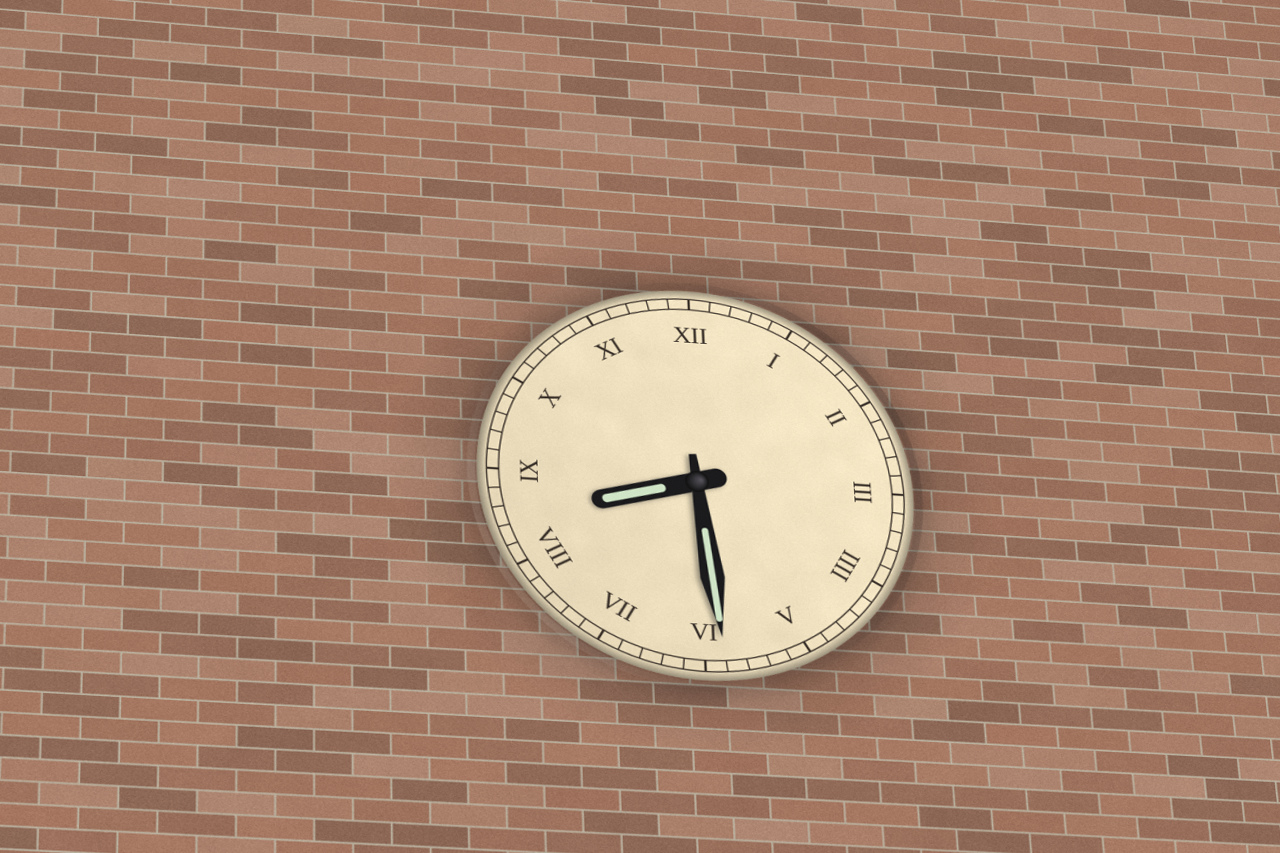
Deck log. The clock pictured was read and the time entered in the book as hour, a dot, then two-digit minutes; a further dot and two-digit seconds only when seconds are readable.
8.29
